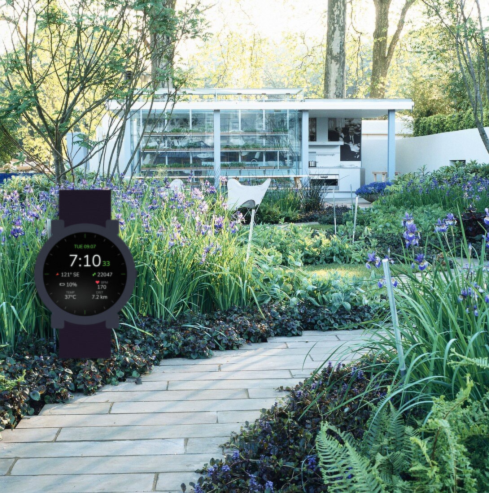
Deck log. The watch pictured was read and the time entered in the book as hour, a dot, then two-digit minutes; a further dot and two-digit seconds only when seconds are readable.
7.10
